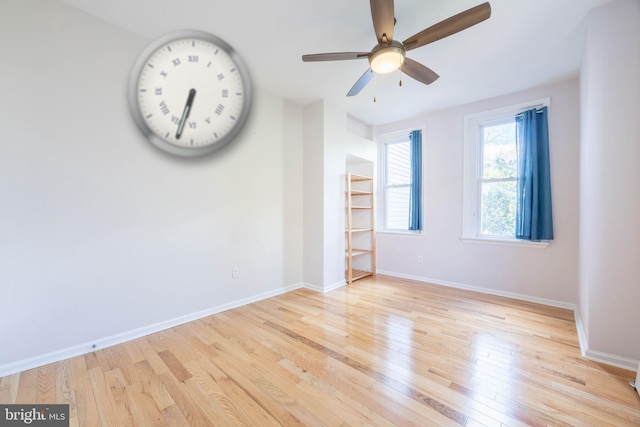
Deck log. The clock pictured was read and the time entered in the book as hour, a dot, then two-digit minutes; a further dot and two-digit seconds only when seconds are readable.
6.33
